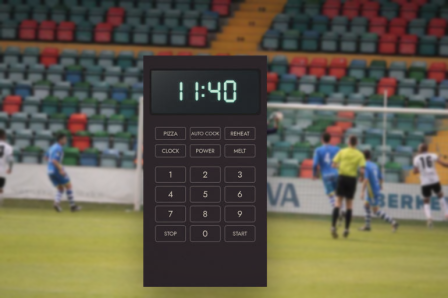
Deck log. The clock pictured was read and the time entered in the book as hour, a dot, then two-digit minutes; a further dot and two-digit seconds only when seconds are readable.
11.40
